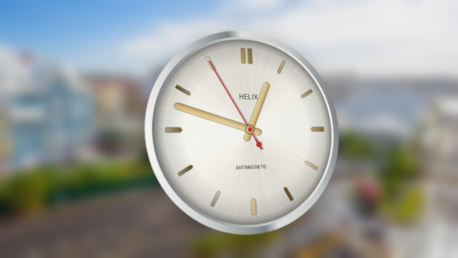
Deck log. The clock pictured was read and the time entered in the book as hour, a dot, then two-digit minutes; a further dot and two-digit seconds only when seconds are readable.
12.47.55
